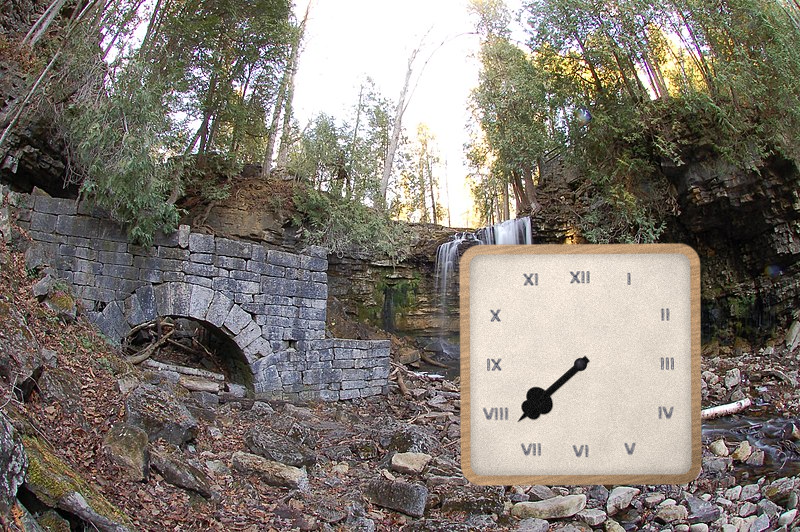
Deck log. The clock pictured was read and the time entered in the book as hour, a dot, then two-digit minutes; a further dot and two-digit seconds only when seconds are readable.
7.38
